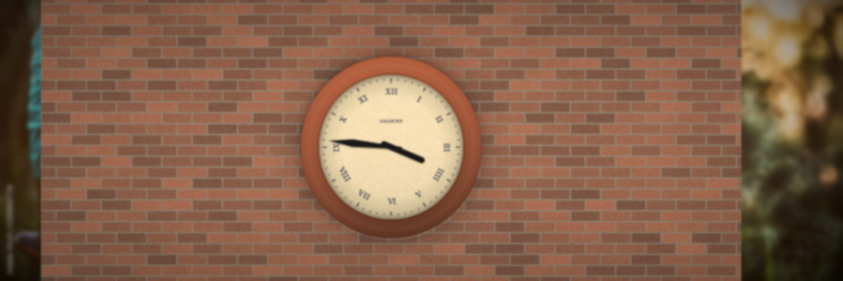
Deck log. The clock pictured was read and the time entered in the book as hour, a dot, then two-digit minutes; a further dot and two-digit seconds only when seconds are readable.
3.46
